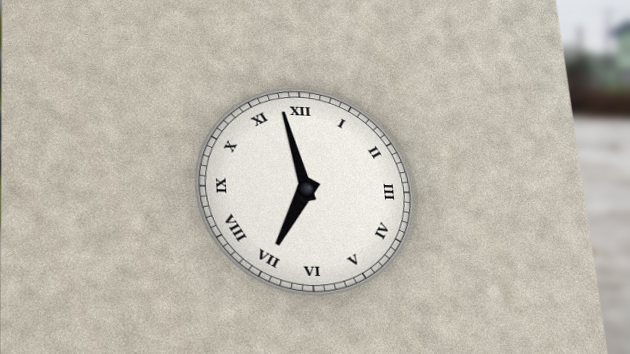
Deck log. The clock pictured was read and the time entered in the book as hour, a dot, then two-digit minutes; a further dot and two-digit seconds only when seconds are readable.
6.58
